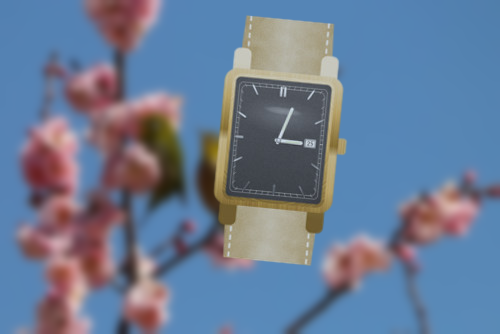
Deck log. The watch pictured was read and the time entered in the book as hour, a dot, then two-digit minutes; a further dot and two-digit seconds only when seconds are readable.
3.03
